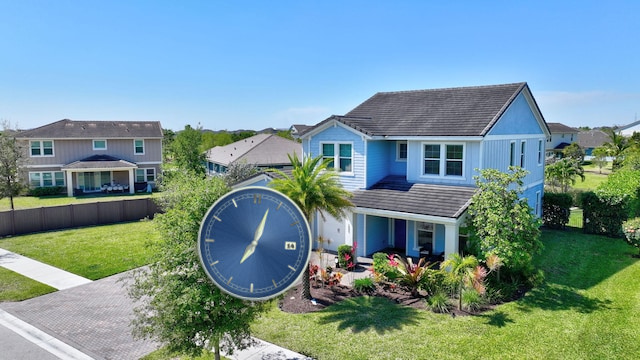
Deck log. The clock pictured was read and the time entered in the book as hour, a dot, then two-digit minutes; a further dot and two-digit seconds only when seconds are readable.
7.03
